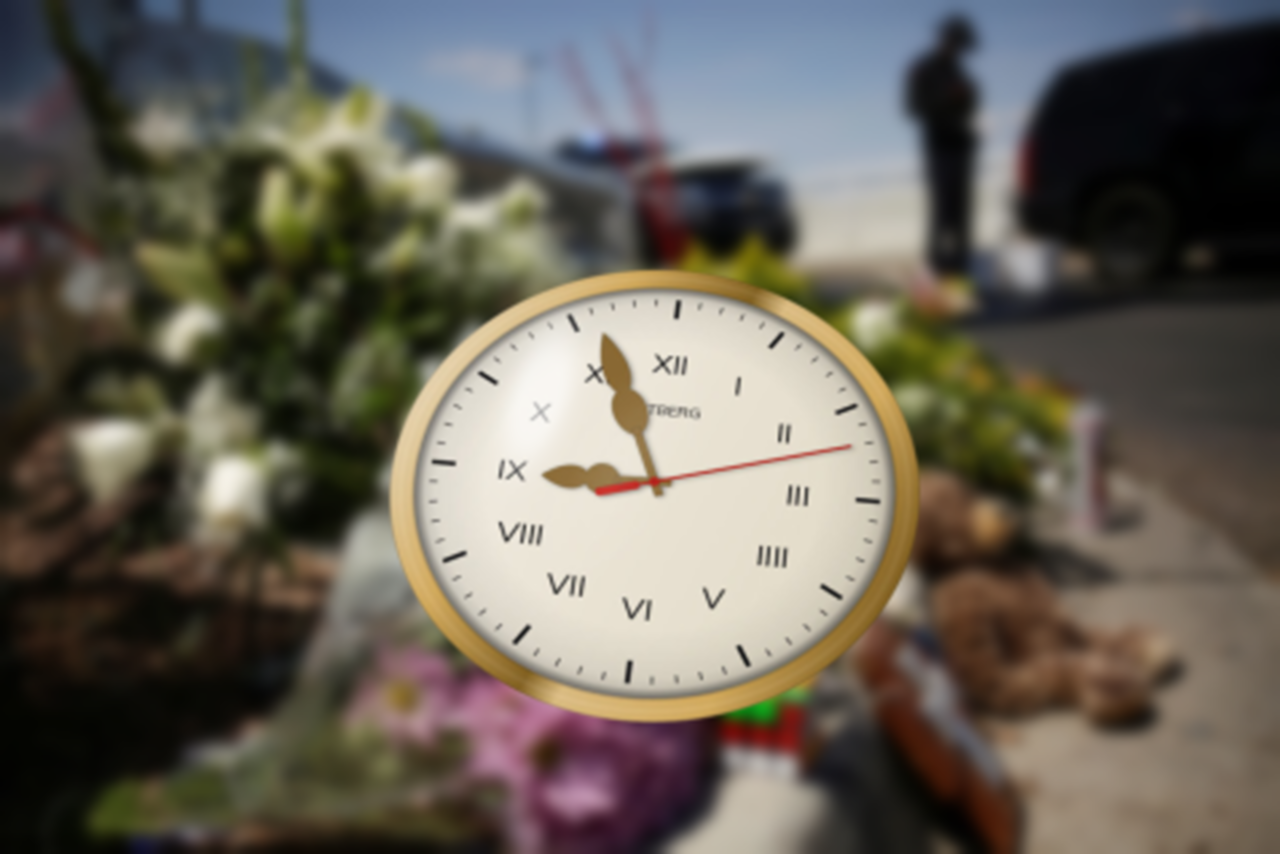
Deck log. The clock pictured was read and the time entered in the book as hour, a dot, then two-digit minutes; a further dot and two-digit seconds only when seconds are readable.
8.56.12
